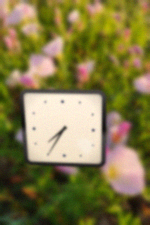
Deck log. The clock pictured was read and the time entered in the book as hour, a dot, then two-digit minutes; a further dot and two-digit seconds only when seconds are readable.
7.35
